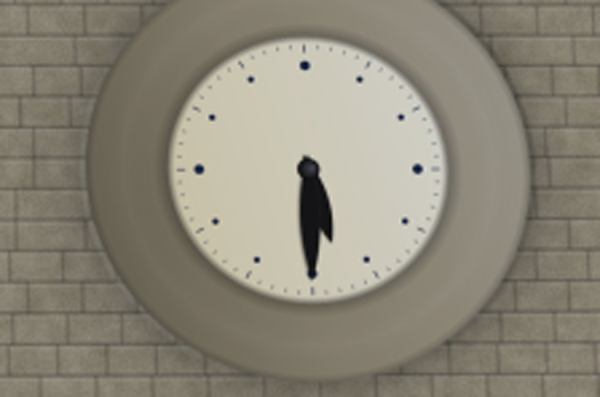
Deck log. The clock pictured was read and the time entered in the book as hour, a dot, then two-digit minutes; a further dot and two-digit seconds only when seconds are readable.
5.30
